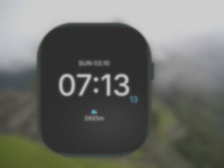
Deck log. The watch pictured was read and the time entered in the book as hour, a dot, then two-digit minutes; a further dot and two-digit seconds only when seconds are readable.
7.13
